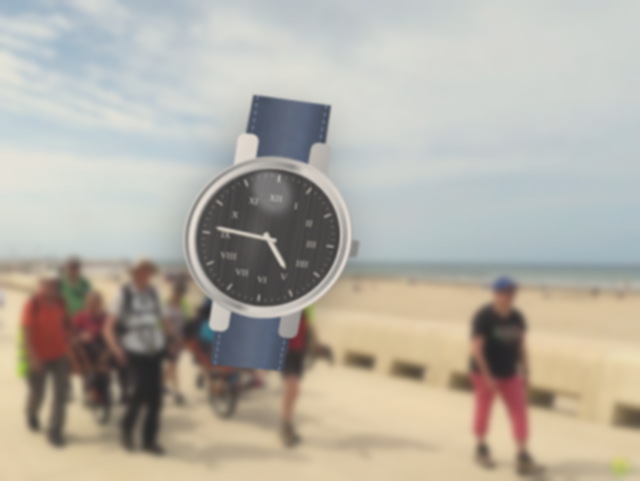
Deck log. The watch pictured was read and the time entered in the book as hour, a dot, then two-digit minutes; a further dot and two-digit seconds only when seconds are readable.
4.46
